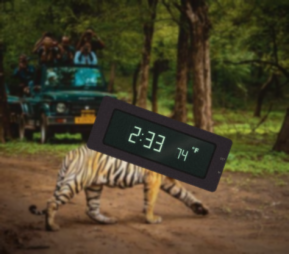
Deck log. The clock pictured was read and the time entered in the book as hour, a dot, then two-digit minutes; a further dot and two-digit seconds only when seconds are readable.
2.33
